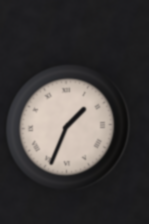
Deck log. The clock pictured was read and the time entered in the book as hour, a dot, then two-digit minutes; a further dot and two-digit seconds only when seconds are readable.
1.34
